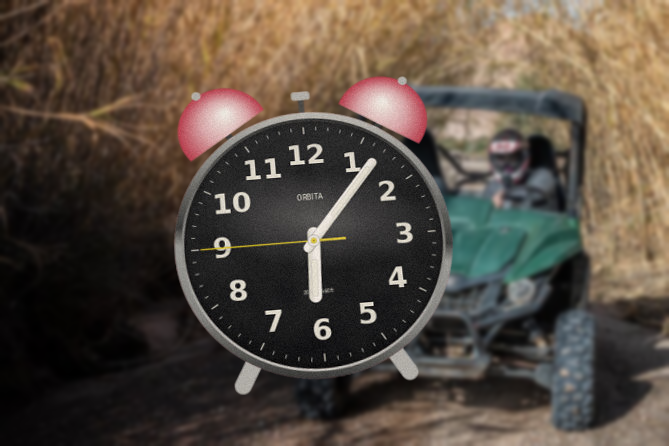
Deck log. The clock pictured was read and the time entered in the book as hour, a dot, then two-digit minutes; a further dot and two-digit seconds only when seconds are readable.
6.06.45
